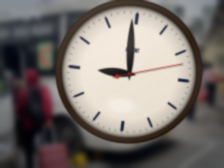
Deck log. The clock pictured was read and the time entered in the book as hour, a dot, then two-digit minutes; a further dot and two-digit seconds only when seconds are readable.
8.59.12
